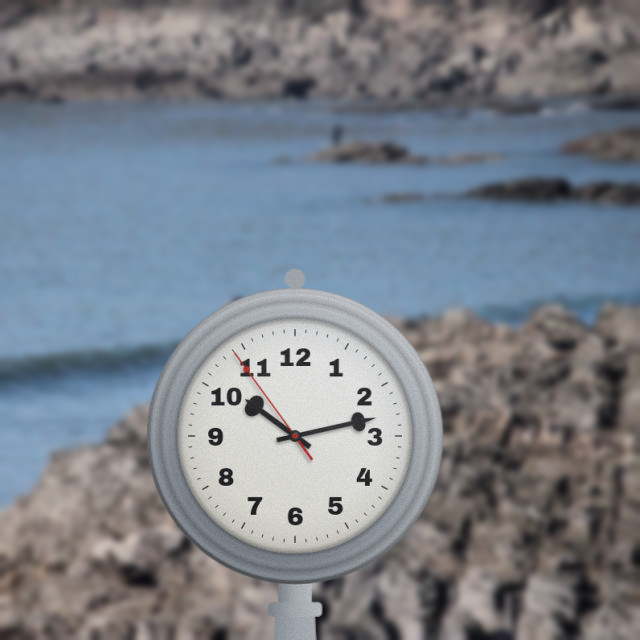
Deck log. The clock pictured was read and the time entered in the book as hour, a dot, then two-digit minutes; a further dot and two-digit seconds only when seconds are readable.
10.12.54
